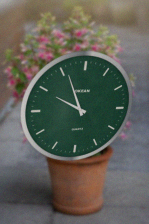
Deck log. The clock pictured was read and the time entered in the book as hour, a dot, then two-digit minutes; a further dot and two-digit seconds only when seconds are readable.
9.56
